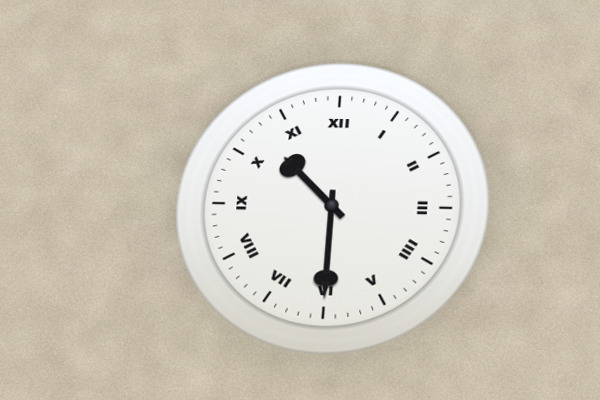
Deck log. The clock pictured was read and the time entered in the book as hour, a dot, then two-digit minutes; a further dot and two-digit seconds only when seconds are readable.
10.30
